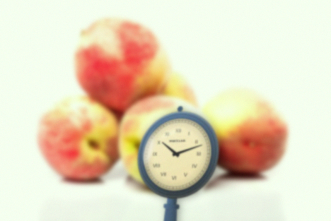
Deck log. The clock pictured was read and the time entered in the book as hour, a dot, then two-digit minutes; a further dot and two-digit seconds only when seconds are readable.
10.12
